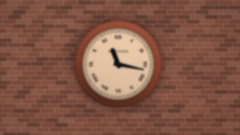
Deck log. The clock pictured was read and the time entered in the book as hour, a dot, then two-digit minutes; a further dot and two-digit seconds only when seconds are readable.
11.17
